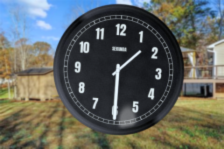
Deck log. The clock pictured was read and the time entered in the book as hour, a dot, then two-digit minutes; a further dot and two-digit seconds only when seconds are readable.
1.30
